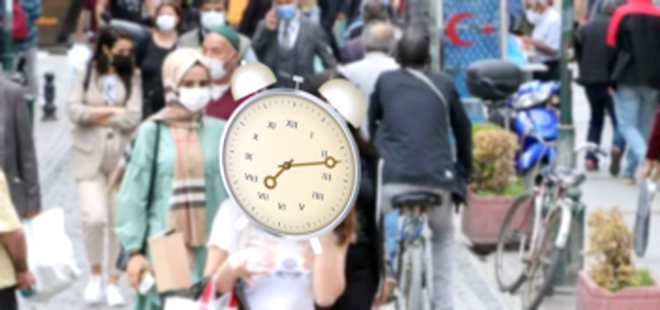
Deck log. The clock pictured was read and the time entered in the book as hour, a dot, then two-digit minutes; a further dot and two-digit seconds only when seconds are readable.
7.12
